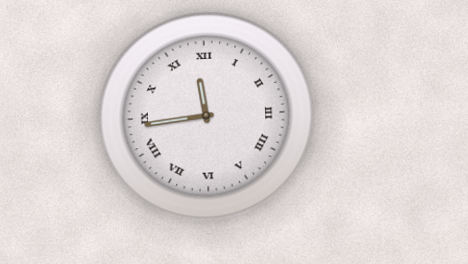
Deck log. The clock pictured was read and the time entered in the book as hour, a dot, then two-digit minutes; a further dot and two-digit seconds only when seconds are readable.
11.44
